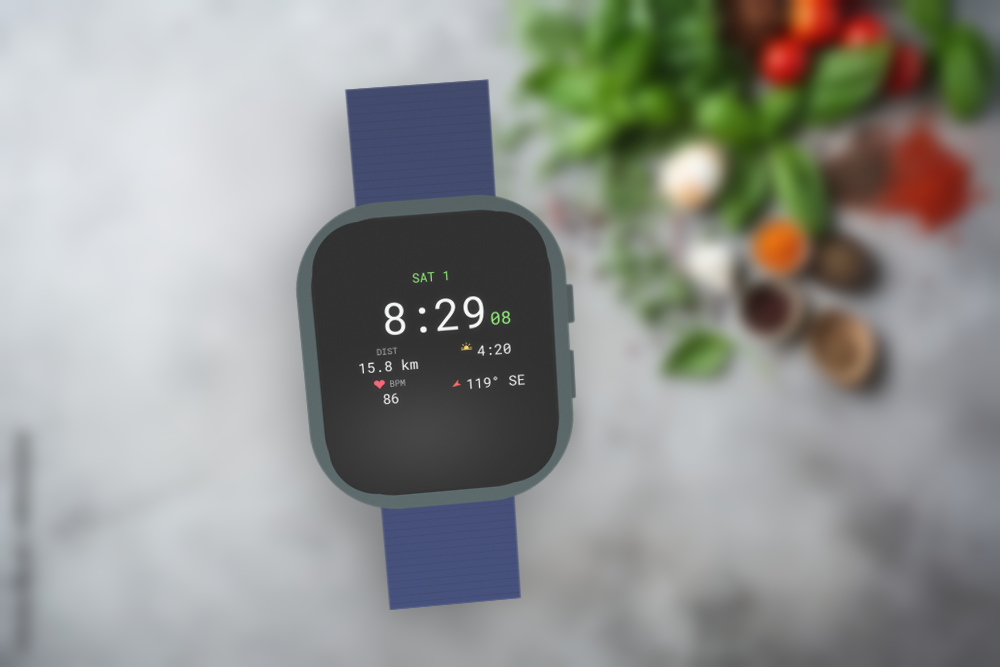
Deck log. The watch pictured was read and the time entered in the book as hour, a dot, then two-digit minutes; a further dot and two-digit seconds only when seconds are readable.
8.29.08
